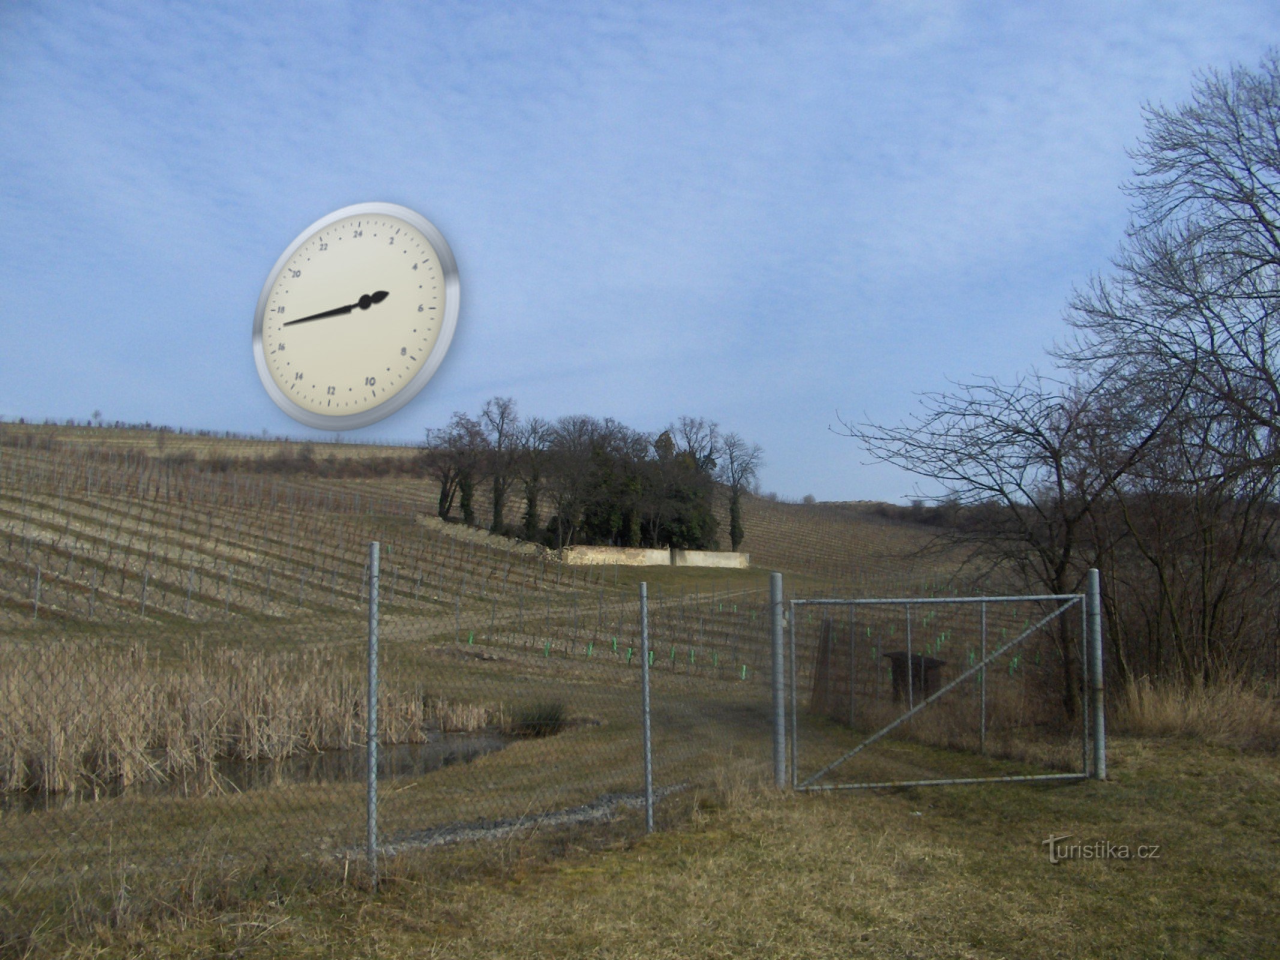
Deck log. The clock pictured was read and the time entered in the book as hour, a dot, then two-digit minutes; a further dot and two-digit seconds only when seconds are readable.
4.43
